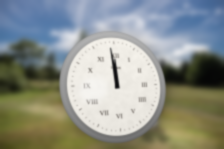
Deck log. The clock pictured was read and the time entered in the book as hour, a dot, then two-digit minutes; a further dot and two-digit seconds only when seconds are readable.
11.59
